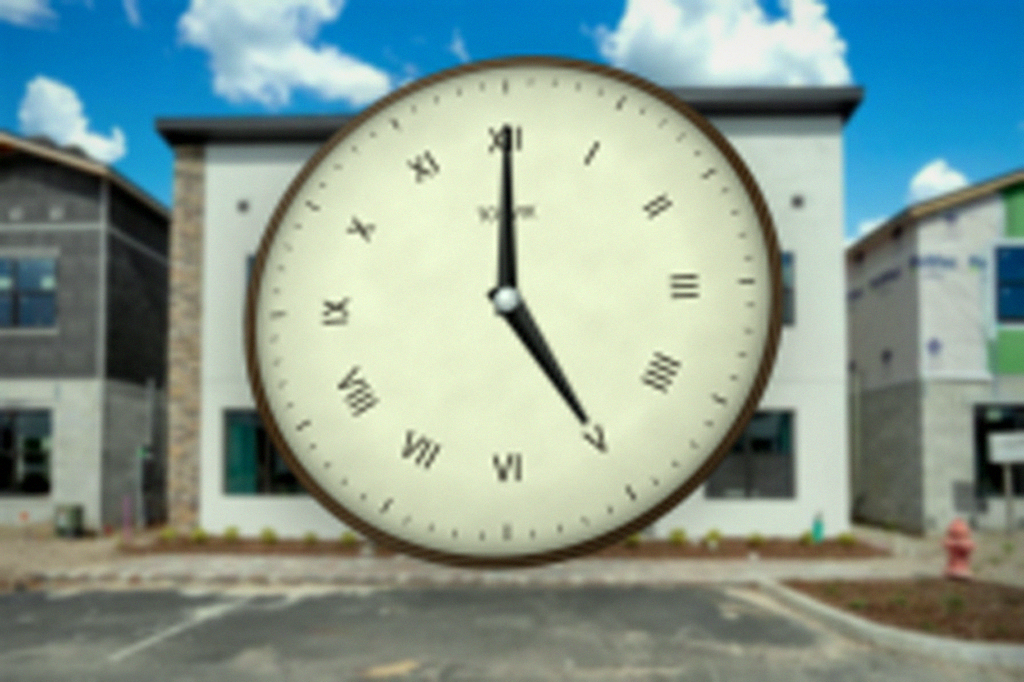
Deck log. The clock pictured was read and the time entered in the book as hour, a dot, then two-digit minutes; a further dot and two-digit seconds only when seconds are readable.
5.00
